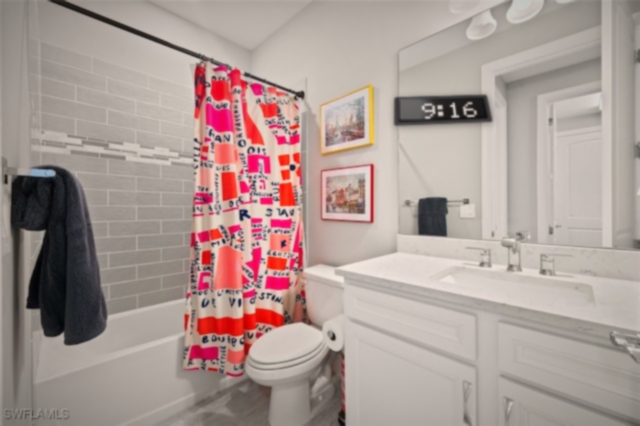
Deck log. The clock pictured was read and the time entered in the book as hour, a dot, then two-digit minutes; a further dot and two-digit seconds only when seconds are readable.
9.16
